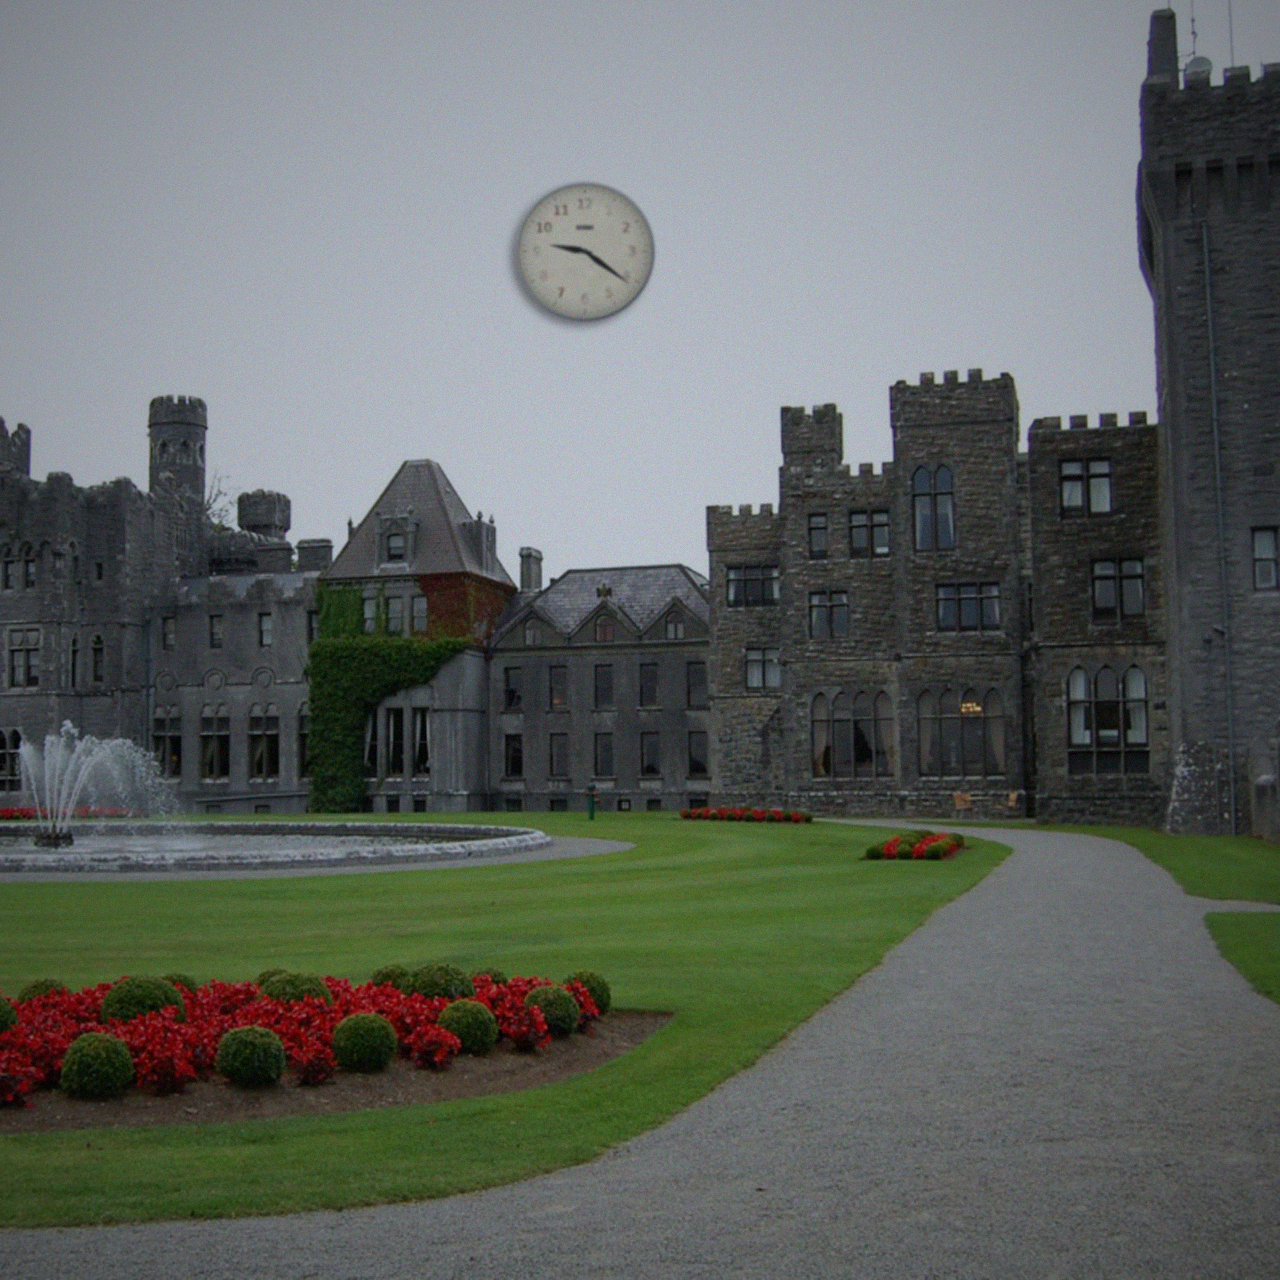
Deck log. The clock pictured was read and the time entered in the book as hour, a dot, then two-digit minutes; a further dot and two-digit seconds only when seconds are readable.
9.21
